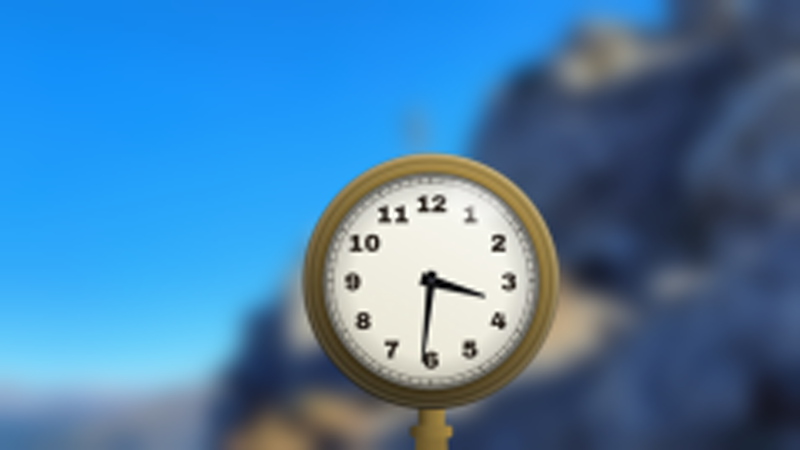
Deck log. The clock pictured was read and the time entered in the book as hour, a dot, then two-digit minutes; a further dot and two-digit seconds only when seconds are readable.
3.31
